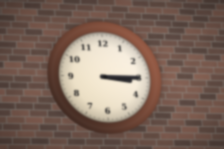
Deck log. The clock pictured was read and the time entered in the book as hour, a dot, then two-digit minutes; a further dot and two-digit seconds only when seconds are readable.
3.15
